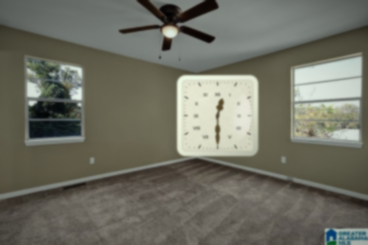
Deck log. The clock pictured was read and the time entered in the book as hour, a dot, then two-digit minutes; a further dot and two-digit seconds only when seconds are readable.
12.30
